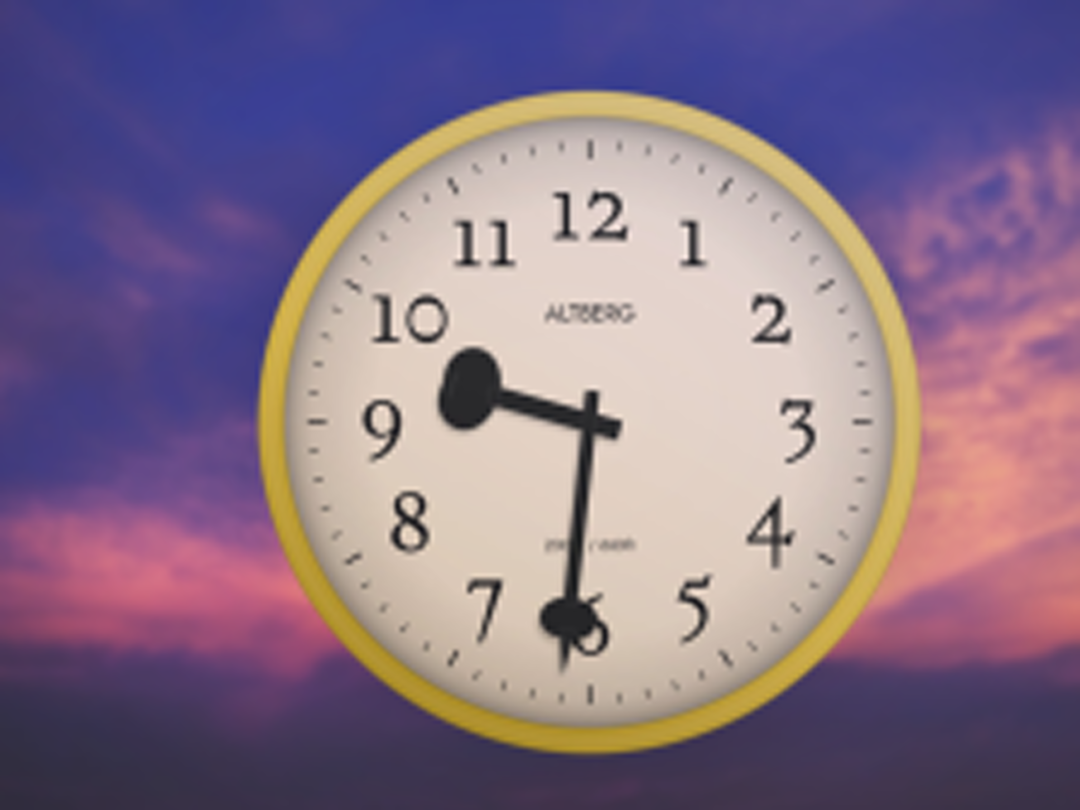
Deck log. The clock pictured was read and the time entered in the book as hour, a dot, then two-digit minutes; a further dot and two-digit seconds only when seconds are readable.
9.31
